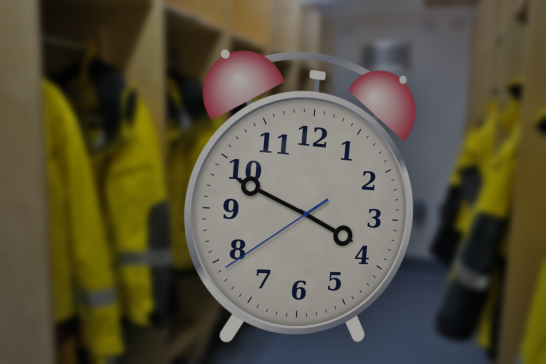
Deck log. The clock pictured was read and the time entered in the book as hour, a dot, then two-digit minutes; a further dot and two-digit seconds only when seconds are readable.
3.48.39
